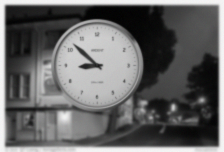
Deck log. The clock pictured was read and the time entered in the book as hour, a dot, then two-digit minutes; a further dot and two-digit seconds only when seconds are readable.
8.52
